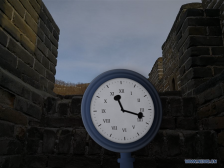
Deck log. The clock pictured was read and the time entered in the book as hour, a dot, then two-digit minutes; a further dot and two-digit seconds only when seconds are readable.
11.18
